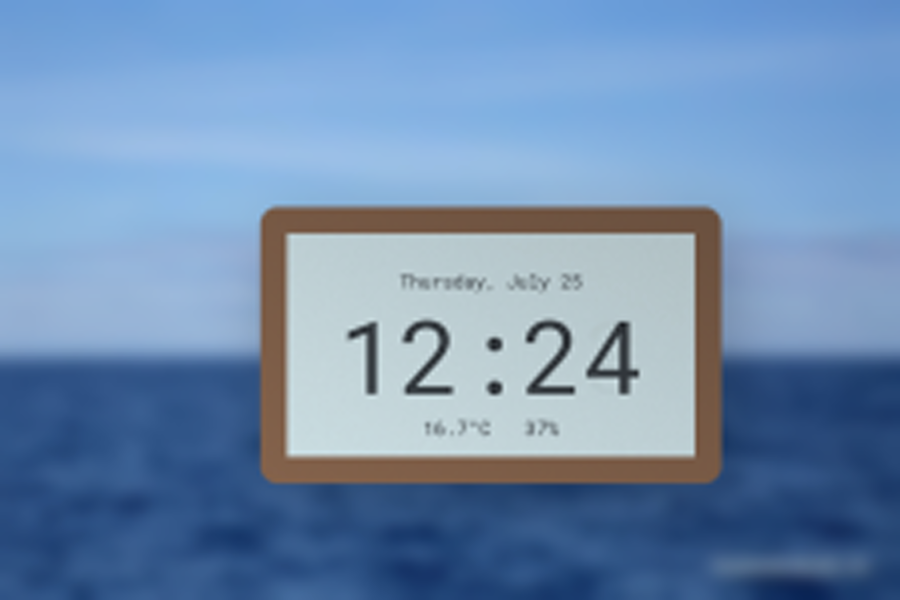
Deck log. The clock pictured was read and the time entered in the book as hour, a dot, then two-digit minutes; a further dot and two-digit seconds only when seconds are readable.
12.24
